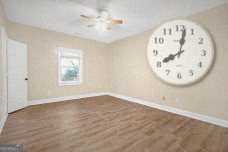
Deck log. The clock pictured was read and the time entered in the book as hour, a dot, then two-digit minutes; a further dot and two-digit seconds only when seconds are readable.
8.02
